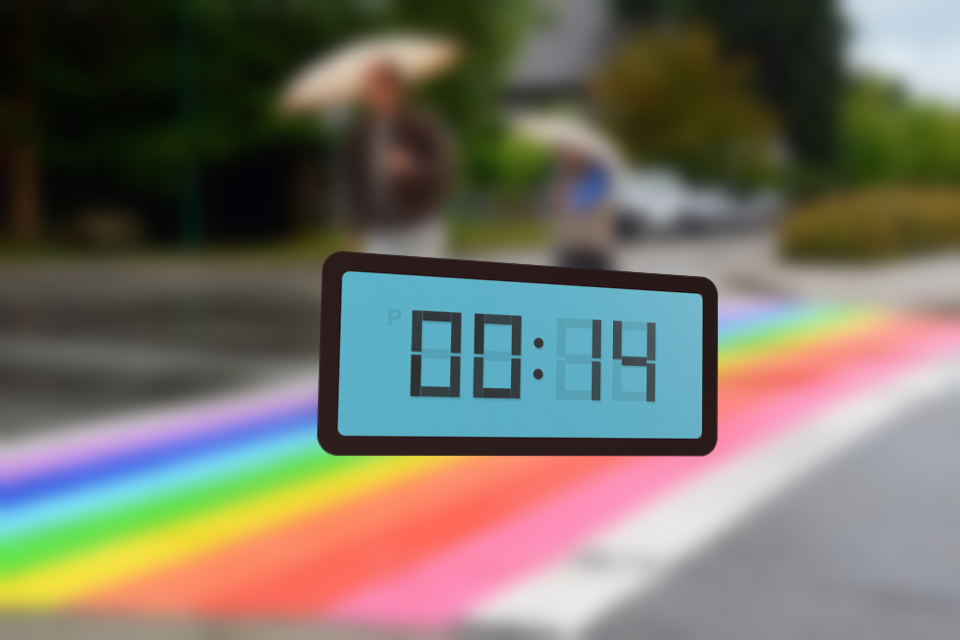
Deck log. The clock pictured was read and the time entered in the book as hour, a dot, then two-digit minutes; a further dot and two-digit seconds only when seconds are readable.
0.14
